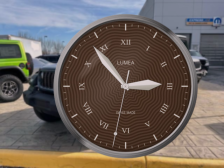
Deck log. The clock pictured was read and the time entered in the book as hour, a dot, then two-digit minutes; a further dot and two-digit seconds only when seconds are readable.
2.53.32
